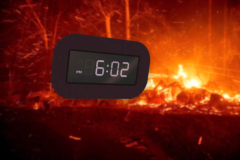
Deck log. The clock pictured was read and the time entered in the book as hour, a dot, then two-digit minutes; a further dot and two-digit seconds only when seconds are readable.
6.02
